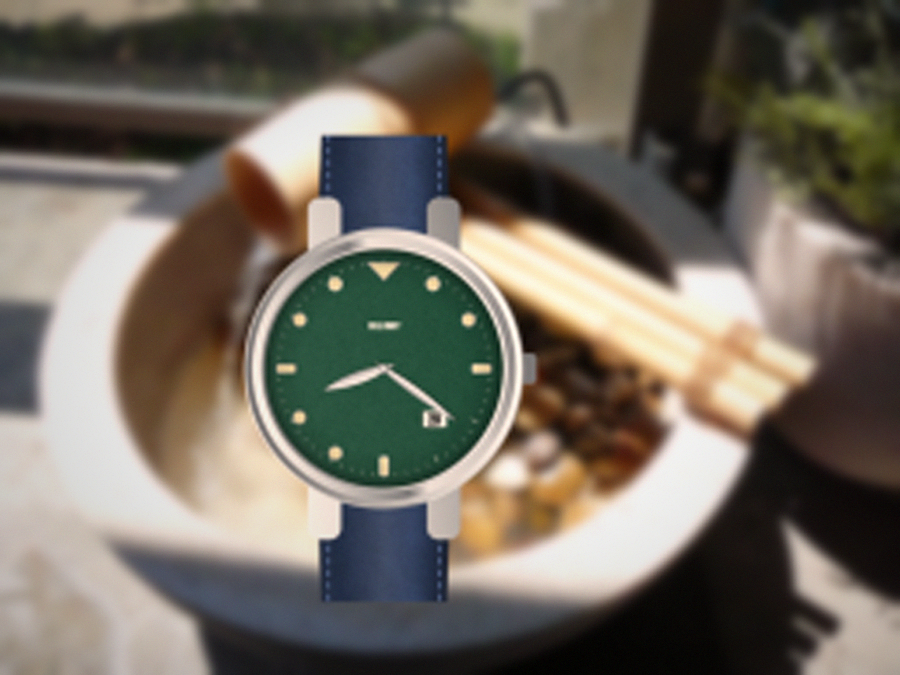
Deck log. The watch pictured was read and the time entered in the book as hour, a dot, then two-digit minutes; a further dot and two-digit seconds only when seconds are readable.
8.21
